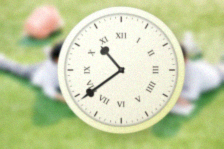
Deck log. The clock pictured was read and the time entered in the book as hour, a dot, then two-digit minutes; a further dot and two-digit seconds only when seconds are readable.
10.39
